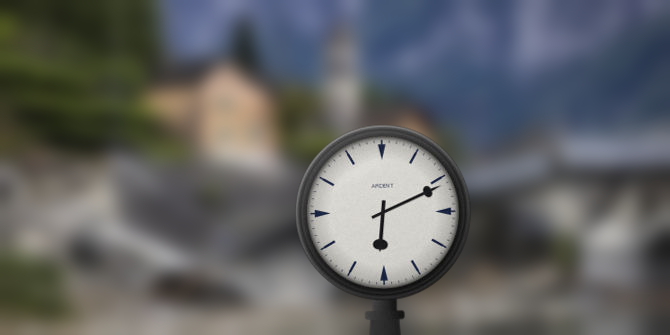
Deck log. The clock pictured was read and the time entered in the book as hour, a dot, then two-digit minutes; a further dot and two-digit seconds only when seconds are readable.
6.11
